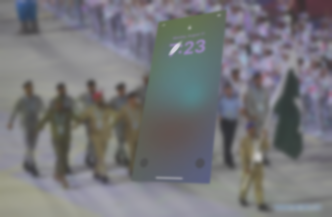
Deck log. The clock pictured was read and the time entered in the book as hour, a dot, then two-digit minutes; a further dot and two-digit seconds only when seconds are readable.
7.23
